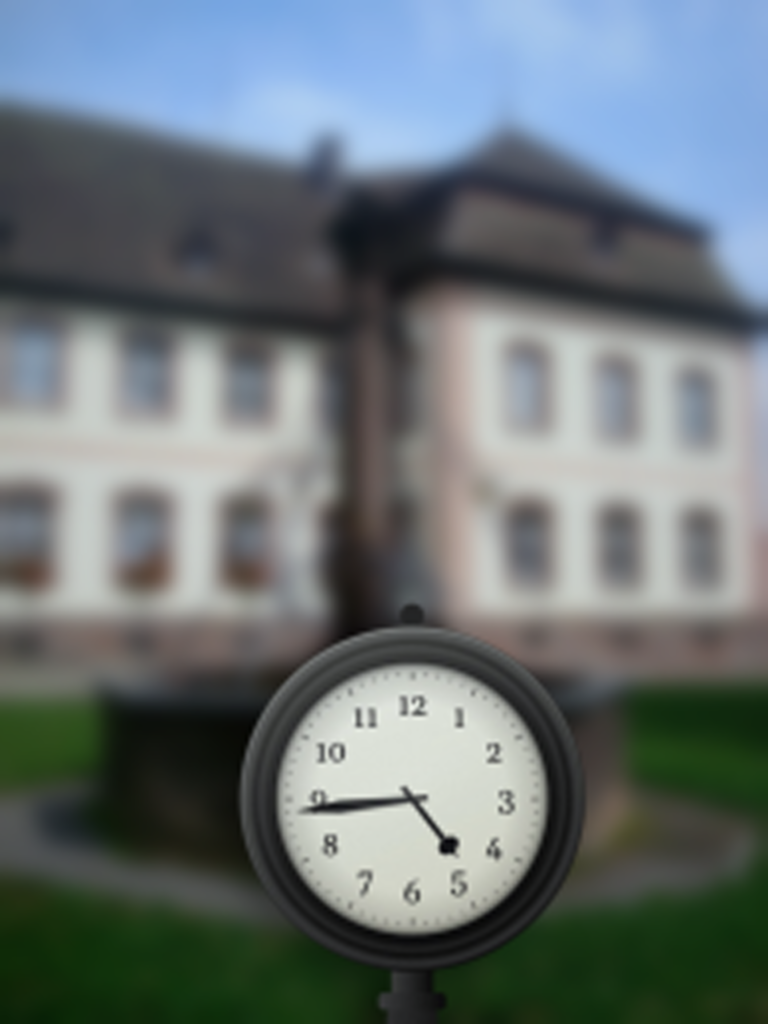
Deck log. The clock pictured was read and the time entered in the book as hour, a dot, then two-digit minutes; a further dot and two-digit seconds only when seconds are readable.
4.44
